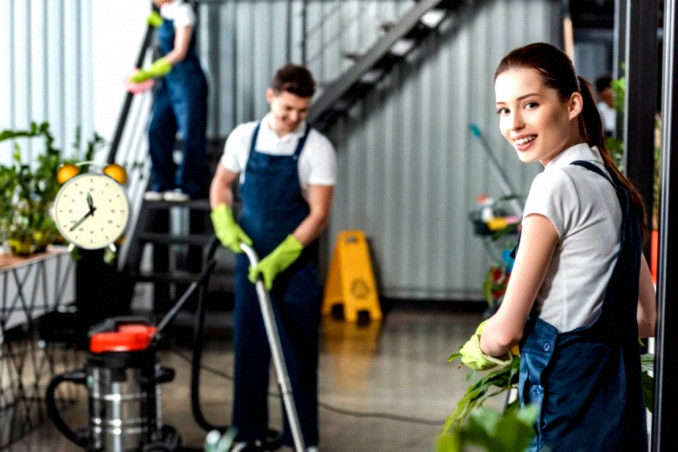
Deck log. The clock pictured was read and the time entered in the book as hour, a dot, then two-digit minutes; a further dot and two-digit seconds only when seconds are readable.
11.38
